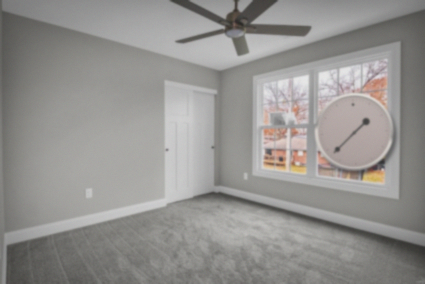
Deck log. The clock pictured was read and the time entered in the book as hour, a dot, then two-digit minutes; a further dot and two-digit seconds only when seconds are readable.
1.38
